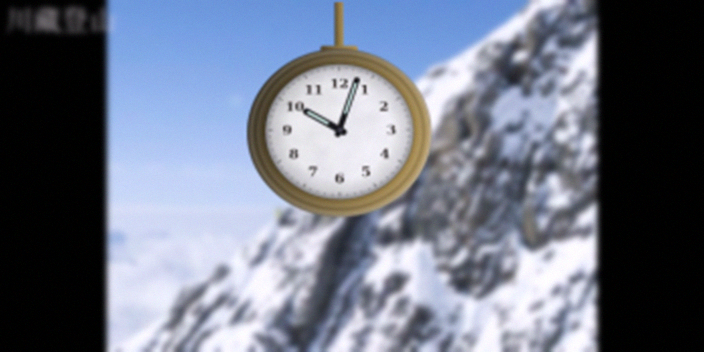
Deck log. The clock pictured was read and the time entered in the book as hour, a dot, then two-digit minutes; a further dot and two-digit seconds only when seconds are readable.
10.03
